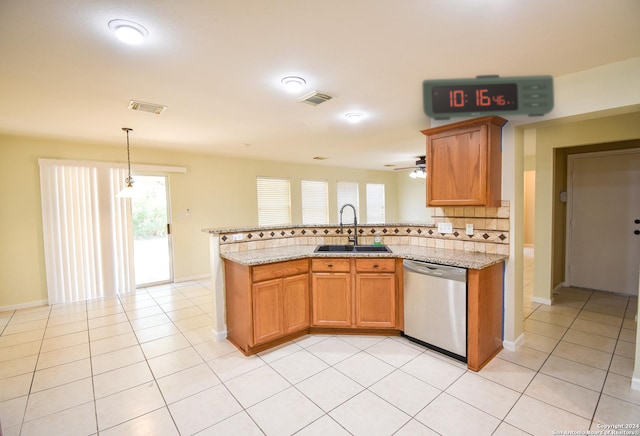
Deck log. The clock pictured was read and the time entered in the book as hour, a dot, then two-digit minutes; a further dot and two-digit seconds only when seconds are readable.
10.16
